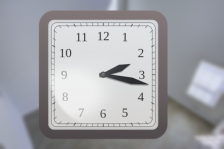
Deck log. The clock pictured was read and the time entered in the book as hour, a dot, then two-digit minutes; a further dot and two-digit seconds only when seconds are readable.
2.17
